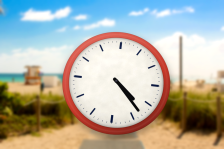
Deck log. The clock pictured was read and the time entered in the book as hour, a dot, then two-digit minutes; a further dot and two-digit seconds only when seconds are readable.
4.23
